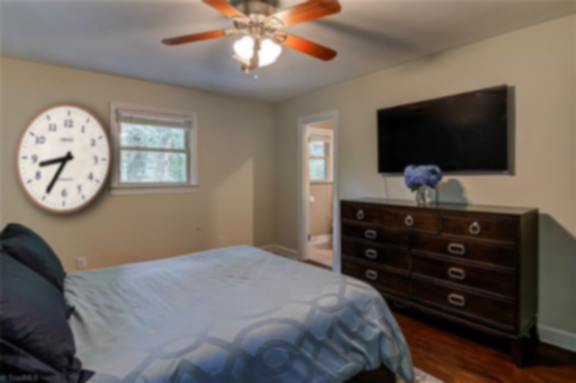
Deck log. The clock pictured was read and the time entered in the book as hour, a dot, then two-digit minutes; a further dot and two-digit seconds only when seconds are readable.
8.35
